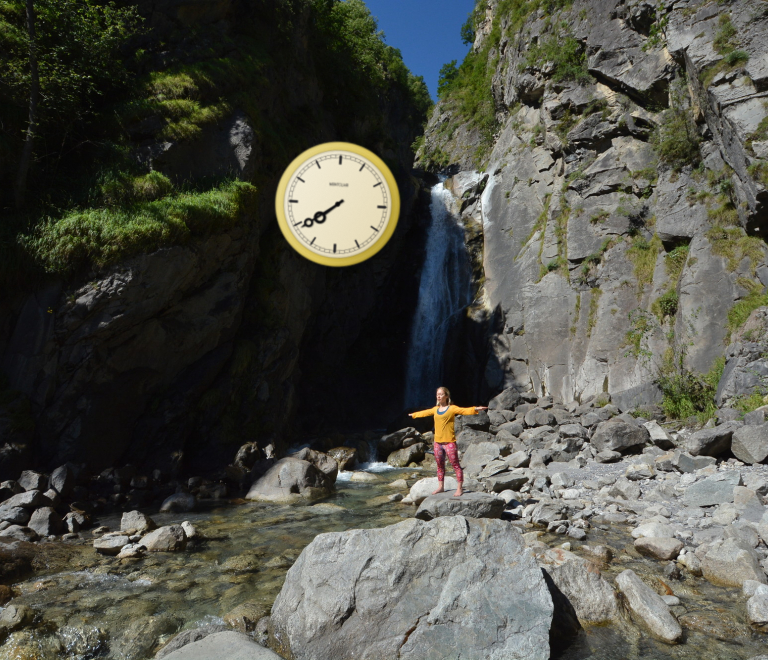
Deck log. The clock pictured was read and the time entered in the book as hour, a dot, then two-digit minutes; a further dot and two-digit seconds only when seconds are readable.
7.39
